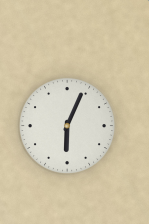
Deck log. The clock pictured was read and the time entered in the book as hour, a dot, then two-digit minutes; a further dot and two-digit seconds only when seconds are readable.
6.04
